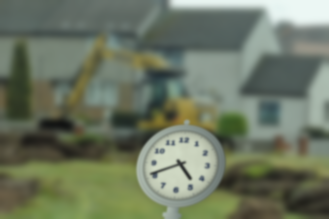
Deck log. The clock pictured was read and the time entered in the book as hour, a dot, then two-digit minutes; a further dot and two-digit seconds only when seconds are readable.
4.41
